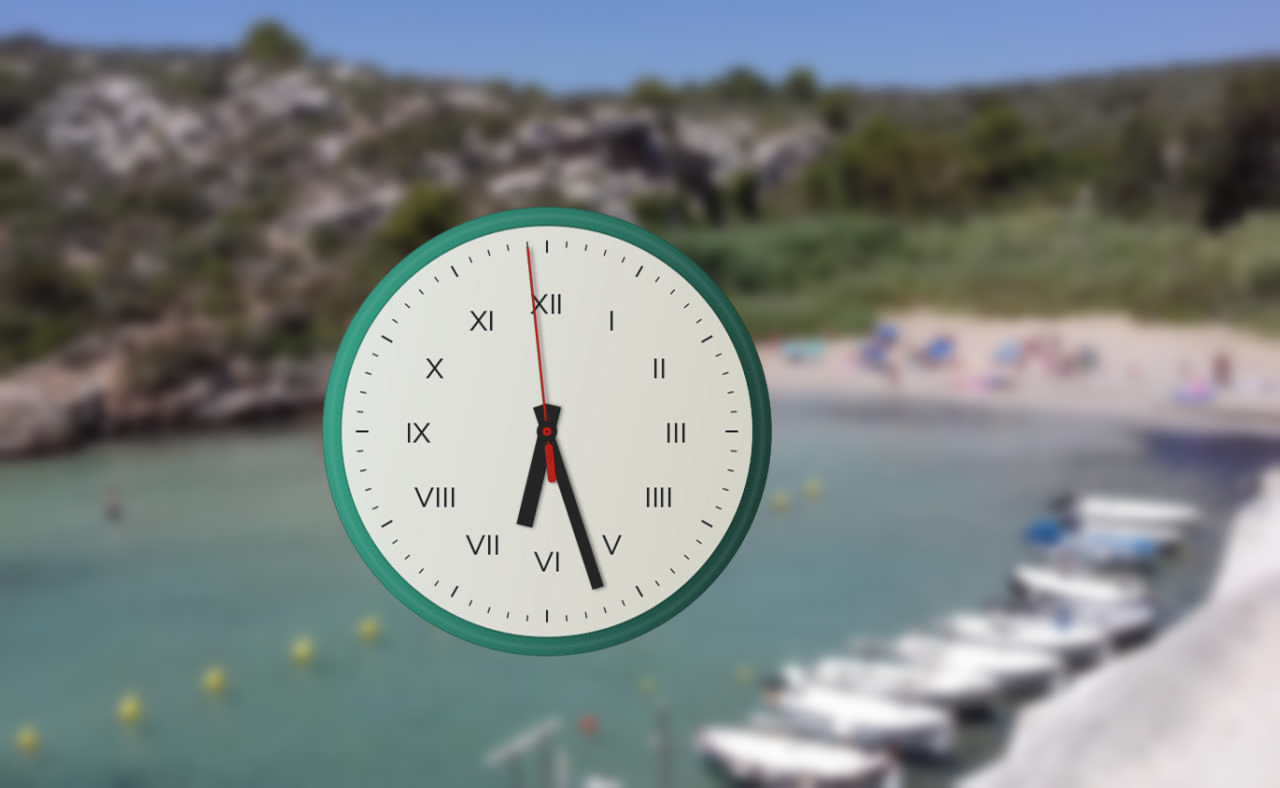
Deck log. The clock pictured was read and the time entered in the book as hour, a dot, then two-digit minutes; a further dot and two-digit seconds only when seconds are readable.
6.26.59
